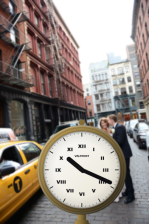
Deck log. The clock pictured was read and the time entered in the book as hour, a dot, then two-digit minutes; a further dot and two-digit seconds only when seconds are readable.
10.19
